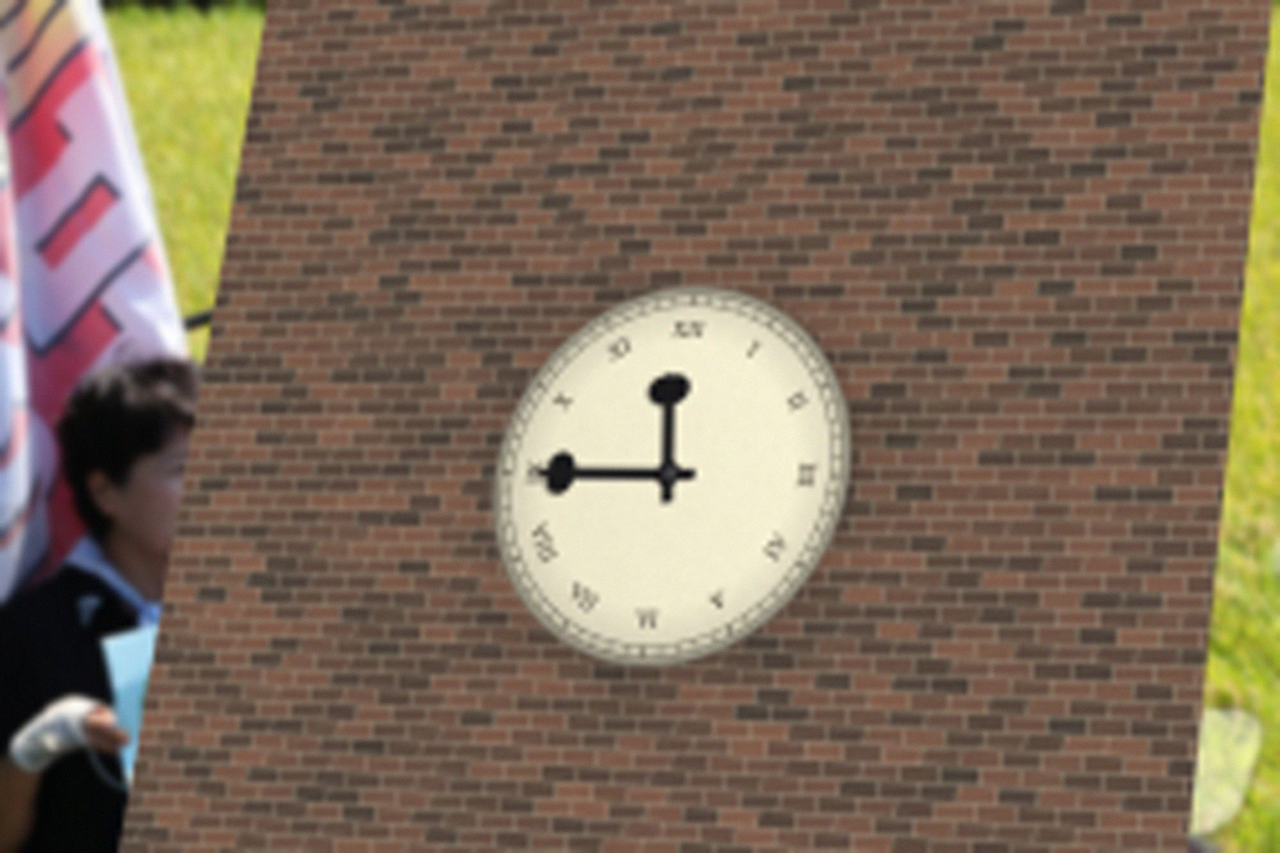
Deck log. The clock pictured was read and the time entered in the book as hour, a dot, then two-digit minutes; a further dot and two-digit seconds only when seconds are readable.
11.45
